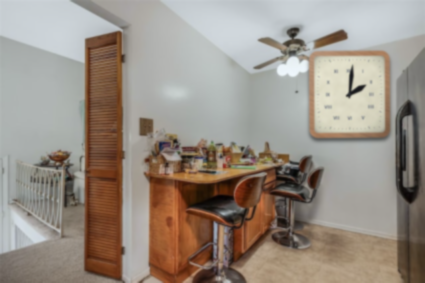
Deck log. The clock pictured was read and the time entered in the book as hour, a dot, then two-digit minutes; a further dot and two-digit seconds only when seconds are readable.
2.01
